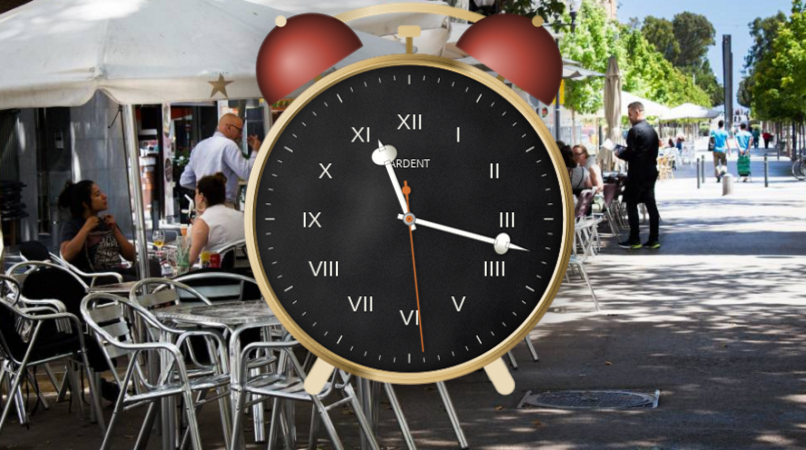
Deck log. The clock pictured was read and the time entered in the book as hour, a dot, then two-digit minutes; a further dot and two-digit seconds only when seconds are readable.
11.17.29
